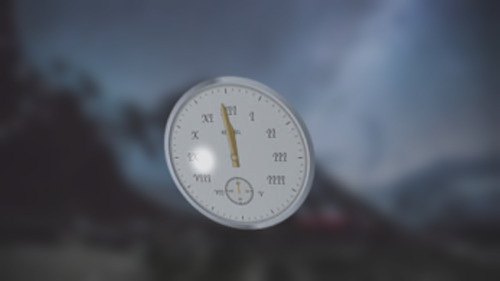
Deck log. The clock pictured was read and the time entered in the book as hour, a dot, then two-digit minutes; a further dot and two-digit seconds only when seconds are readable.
11.59
